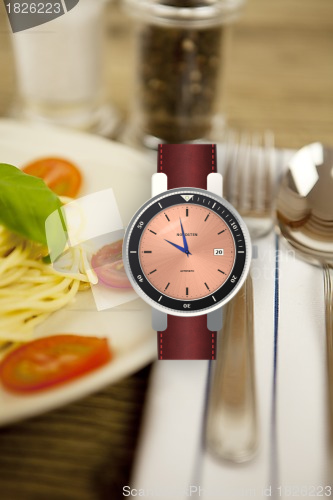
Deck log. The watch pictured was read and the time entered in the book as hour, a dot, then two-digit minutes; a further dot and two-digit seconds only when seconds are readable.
9.58
